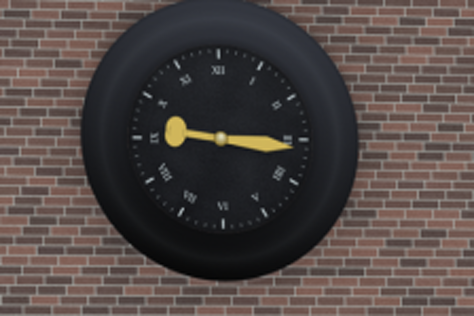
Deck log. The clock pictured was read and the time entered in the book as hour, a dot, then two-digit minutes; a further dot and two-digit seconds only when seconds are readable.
9.16
